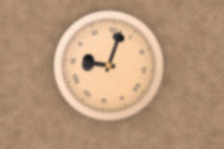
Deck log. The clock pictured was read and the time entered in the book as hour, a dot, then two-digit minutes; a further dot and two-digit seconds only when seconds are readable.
9.02
